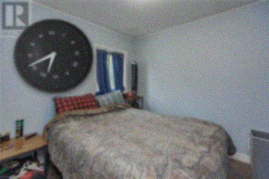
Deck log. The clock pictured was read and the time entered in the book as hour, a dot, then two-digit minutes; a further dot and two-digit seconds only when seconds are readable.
6.41
